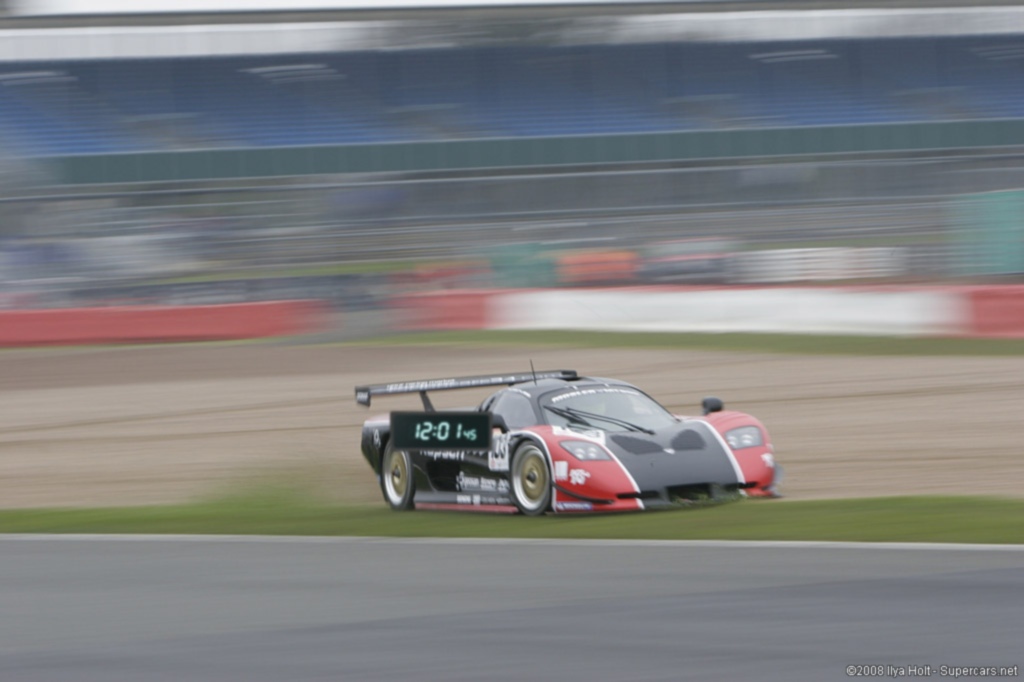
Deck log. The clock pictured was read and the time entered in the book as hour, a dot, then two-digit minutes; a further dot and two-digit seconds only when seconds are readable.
12.01
